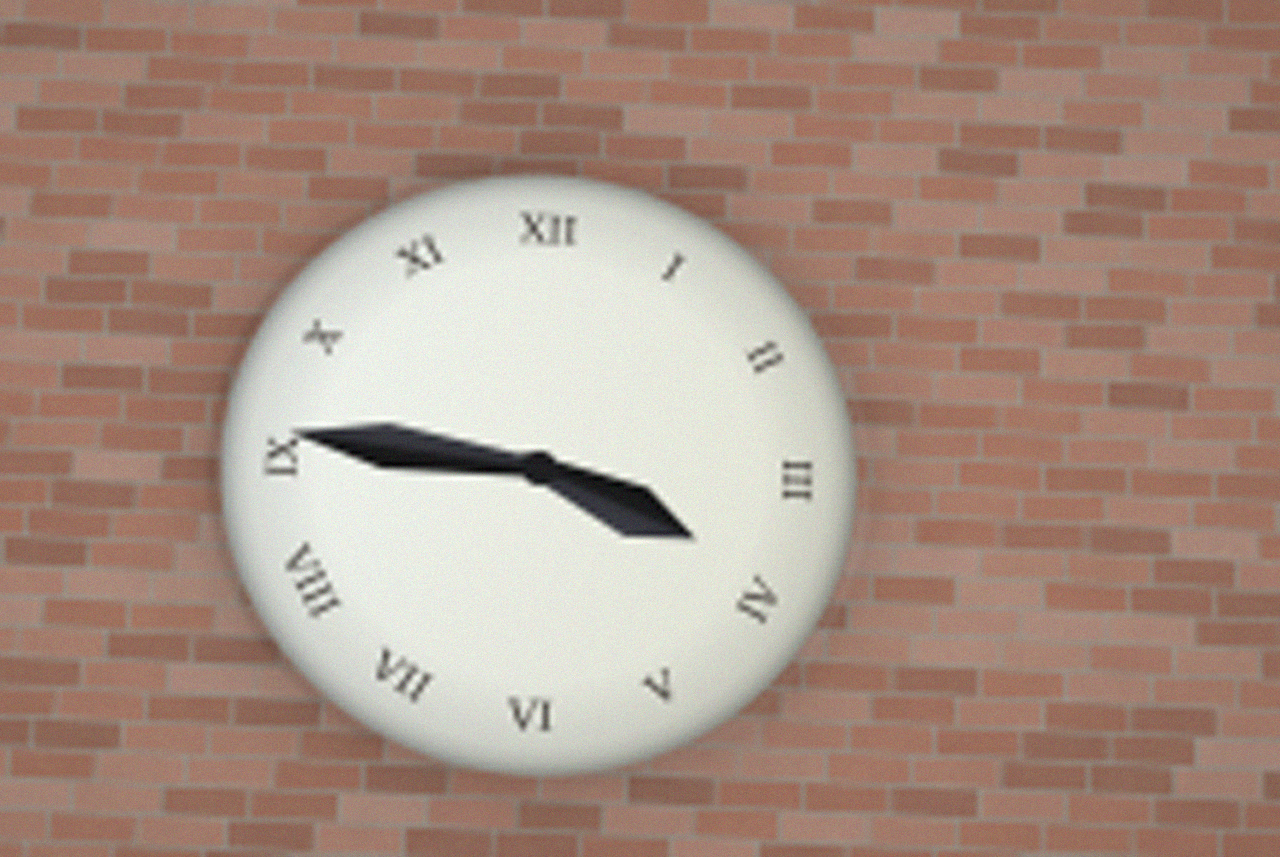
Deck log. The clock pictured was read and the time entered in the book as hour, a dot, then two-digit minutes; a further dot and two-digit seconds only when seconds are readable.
3.46
